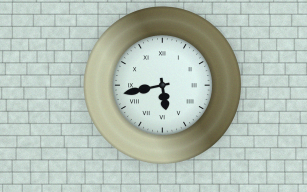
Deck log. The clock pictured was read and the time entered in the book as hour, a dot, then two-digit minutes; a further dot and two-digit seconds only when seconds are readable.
5.43
